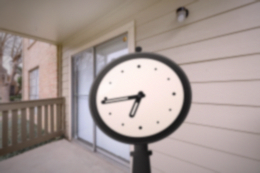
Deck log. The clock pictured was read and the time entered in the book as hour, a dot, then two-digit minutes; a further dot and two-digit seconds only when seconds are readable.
6.44
